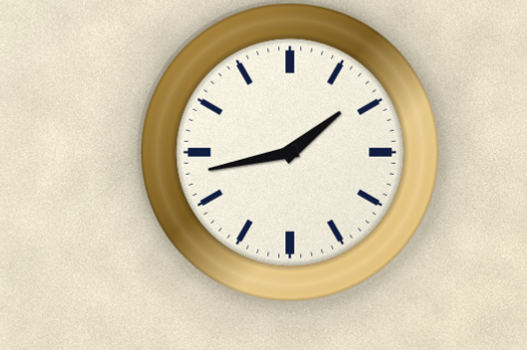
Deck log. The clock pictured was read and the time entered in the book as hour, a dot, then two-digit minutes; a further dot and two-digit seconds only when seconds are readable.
1.43
